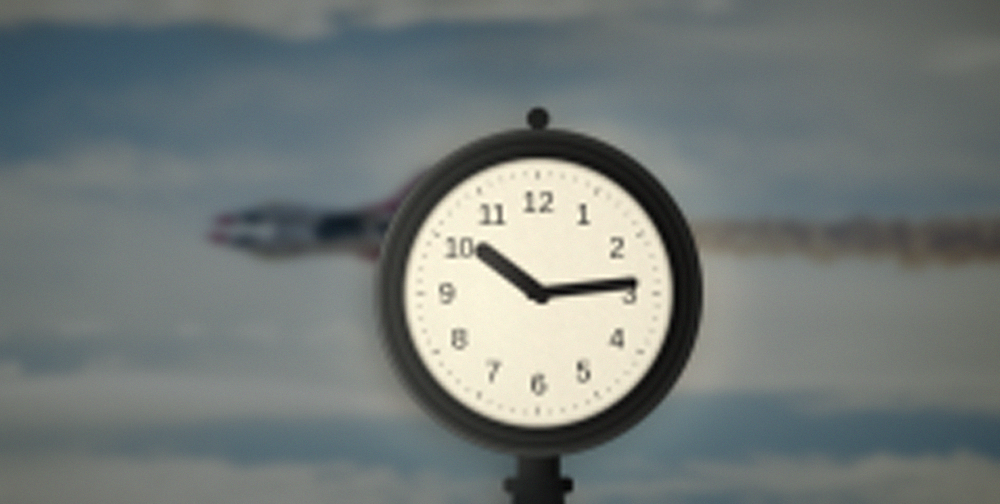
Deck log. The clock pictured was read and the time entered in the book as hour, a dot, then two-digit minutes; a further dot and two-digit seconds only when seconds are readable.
10.14
